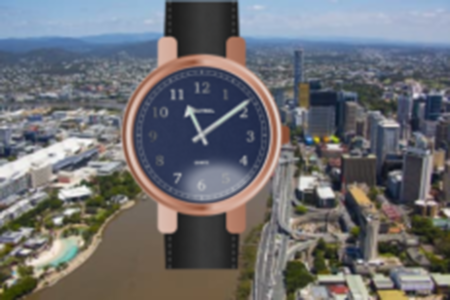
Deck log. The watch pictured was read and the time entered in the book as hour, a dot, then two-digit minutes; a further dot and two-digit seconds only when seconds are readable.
11.09
